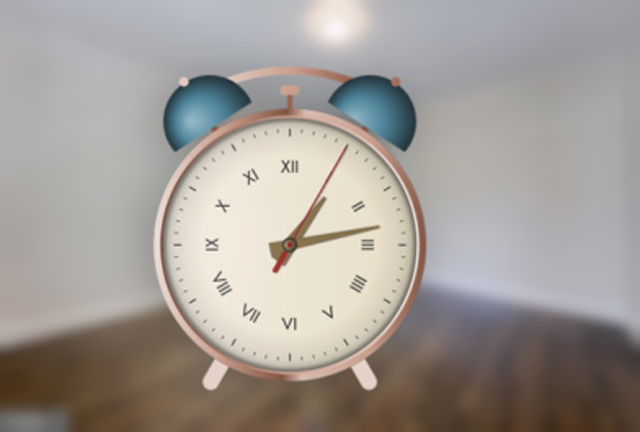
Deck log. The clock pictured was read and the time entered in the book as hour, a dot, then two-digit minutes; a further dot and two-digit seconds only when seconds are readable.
1.13.05
